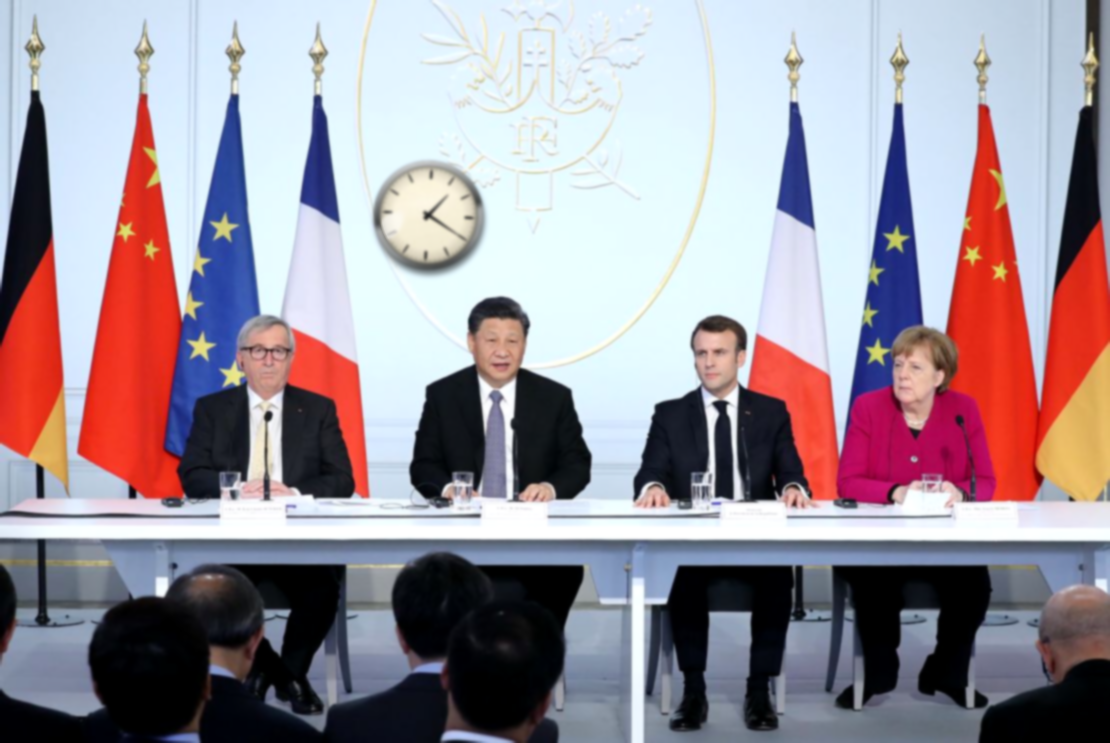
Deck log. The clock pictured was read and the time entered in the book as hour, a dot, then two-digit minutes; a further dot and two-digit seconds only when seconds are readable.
1.20
